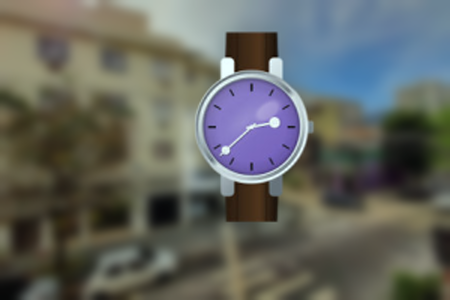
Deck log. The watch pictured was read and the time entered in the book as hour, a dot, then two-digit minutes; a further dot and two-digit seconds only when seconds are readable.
2.38
